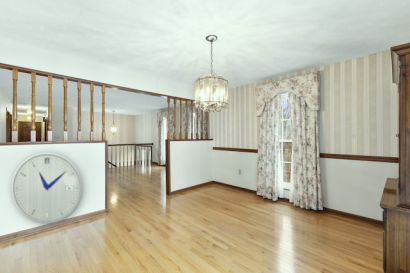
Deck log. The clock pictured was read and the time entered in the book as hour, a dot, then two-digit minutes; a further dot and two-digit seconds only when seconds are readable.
11.08
